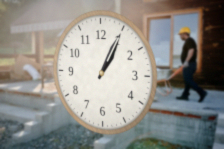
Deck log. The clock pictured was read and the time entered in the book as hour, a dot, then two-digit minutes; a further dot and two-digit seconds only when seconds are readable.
1.05
